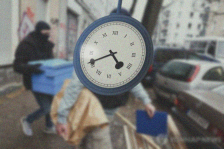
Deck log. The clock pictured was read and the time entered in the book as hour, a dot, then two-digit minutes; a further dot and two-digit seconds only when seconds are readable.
4.41
